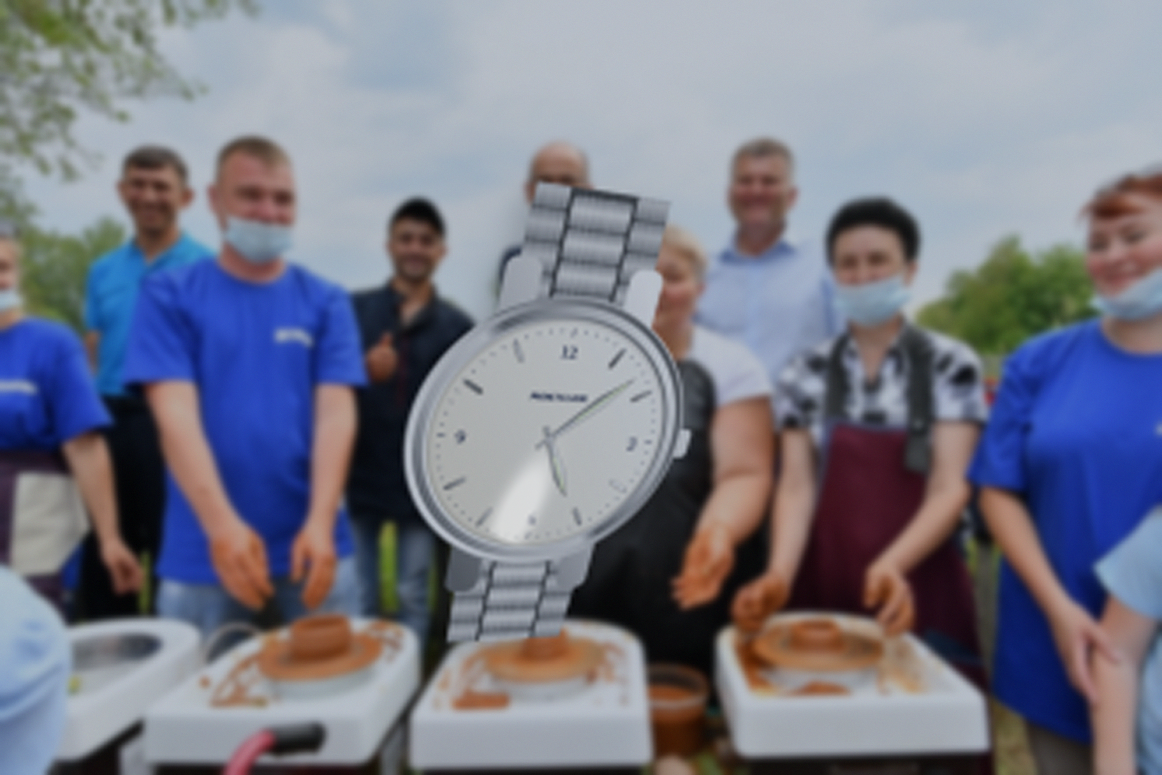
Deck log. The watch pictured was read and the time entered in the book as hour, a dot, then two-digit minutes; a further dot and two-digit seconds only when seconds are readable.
5.08
